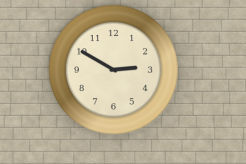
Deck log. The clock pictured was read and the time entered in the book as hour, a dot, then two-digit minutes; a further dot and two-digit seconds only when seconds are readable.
2.50
